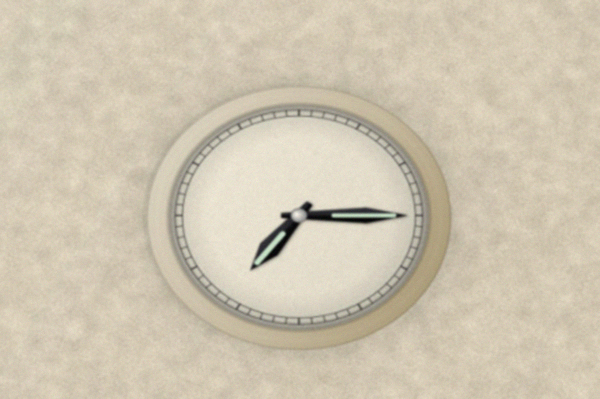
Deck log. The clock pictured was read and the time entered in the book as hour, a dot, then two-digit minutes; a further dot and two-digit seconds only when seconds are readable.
7.15
